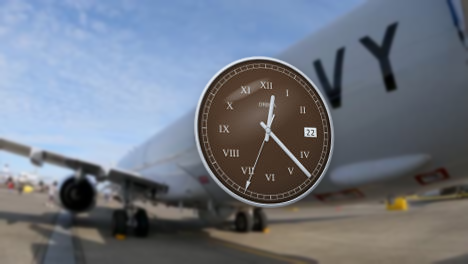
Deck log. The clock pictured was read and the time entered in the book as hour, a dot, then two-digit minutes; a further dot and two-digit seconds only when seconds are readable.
12.22.34
